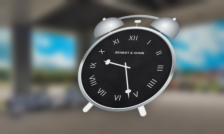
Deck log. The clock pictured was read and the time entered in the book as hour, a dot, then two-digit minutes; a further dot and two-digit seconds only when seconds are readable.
9.27
